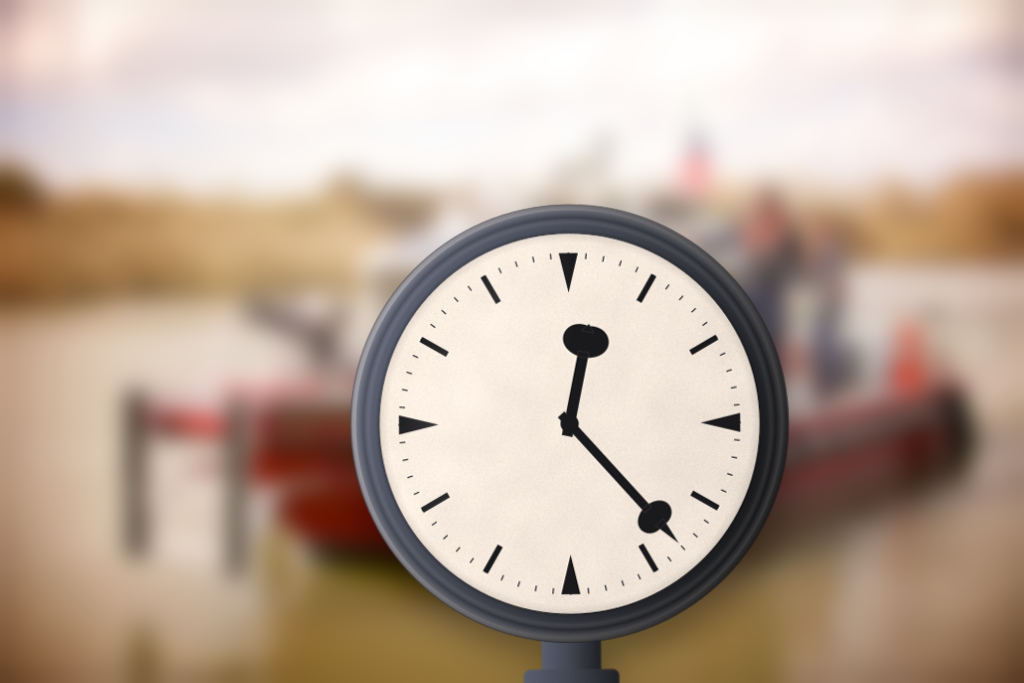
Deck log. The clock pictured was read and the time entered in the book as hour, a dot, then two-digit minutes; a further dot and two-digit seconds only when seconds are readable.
12.23
